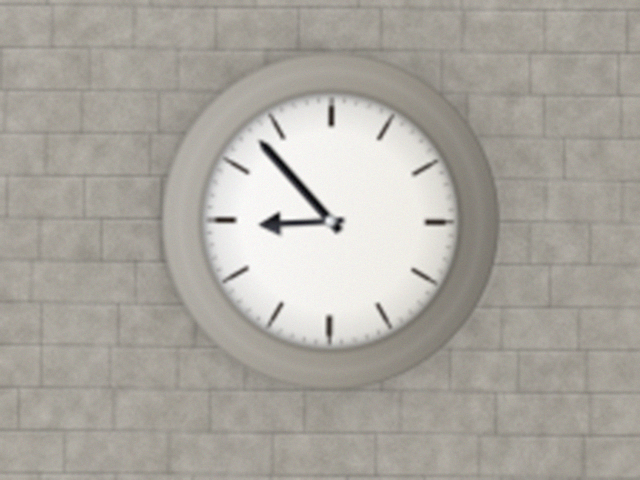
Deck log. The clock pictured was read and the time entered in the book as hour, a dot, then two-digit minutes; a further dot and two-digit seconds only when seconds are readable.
8.53
